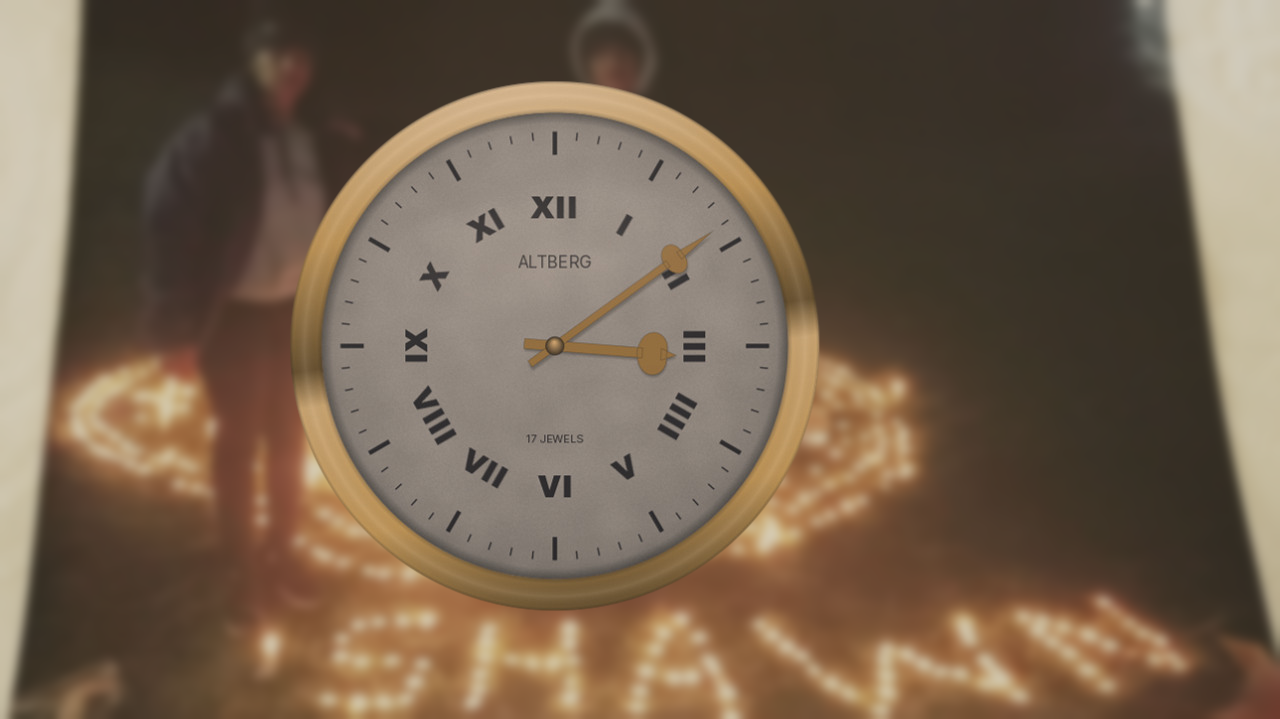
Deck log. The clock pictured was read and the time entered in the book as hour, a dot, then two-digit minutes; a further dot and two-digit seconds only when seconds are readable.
3.09
